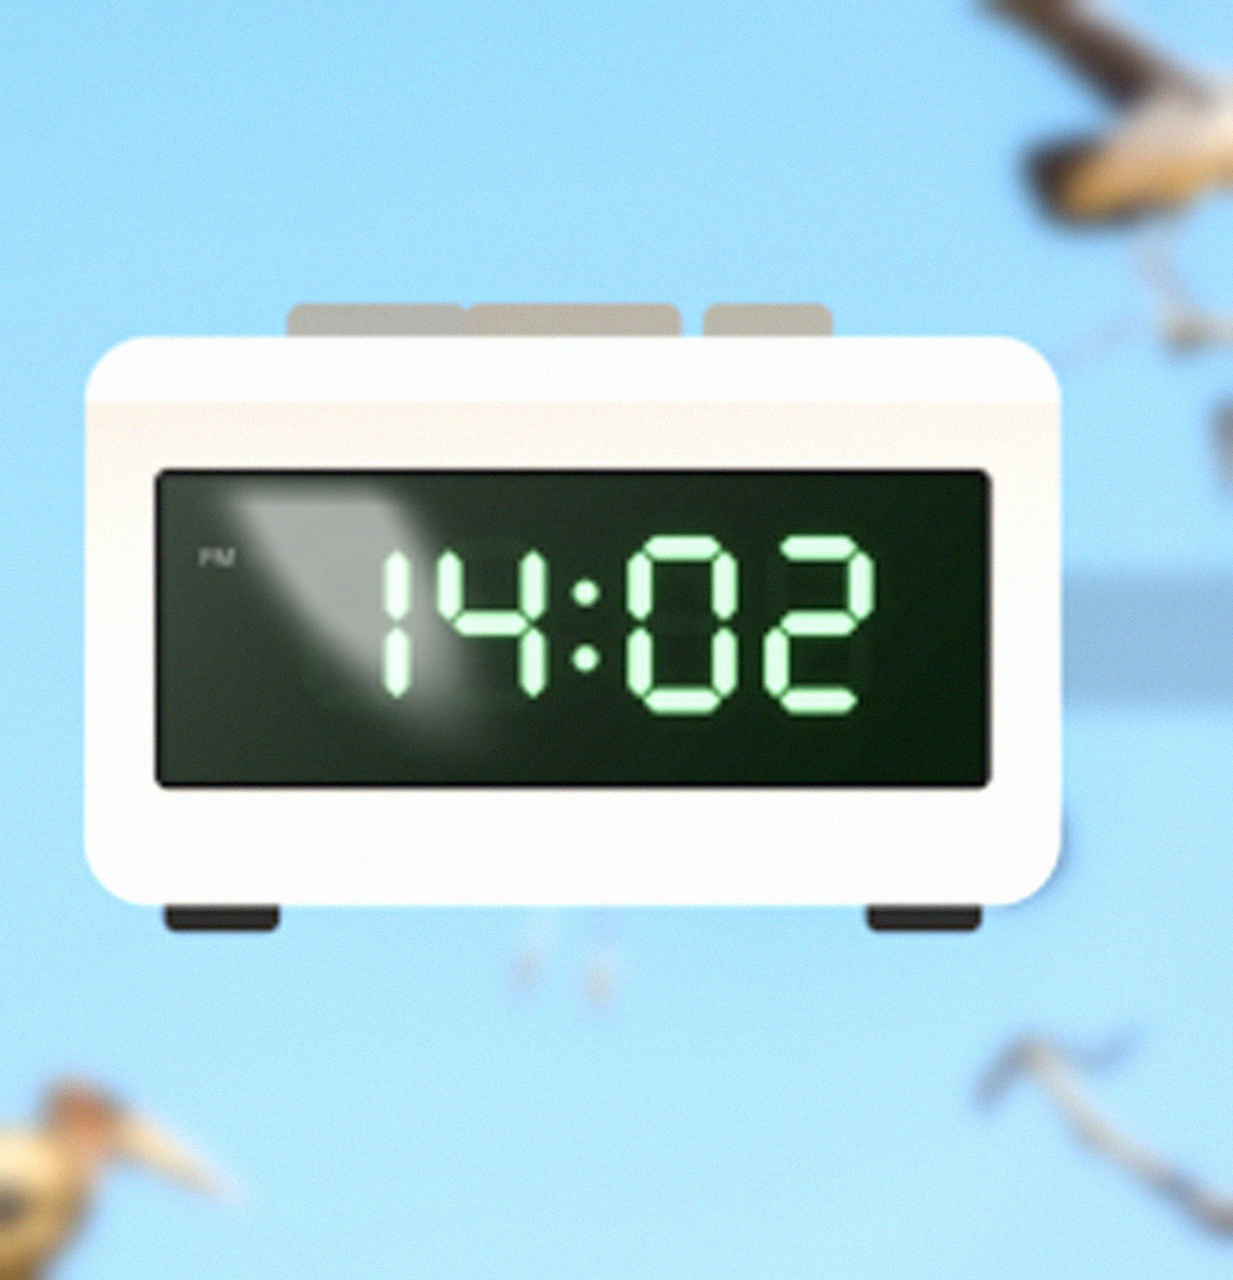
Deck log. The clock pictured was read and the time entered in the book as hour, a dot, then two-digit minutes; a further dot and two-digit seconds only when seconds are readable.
14.02
